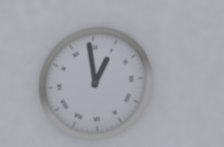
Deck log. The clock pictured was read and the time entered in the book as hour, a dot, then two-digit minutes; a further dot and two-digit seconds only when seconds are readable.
12.59
